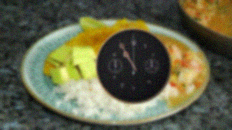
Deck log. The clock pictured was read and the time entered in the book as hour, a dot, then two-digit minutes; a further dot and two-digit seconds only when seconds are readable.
10.55
